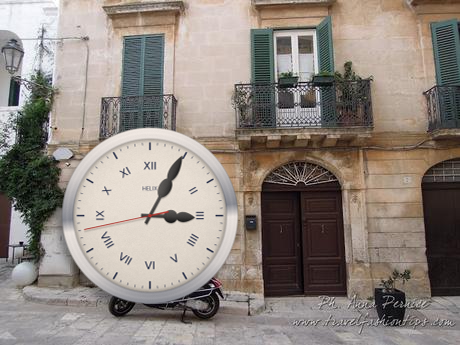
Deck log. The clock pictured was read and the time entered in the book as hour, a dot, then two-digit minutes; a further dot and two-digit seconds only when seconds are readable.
3.04.43
